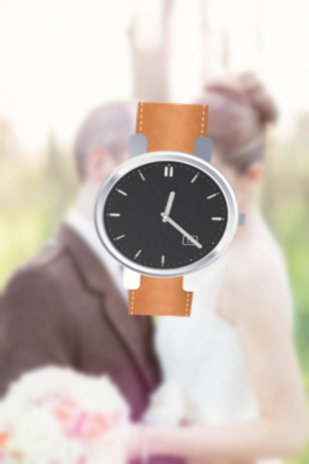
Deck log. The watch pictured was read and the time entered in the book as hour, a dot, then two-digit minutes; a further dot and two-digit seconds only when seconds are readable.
12.22
